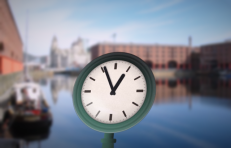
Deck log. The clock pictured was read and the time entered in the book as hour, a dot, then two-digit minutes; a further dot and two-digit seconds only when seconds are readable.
12.56
